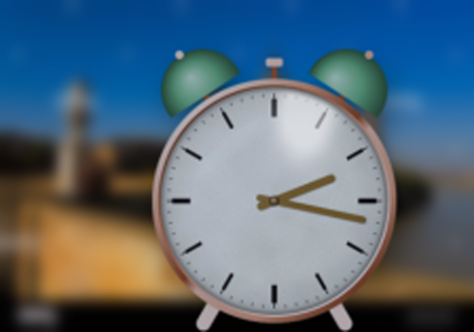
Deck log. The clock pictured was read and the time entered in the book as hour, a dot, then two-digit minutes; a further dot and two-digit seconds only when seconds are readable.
2.17
